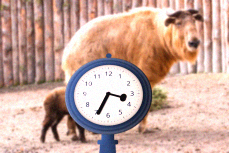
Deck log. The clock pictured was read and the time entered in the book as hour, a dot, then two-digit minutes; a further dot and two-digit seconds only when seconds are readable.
3.34
